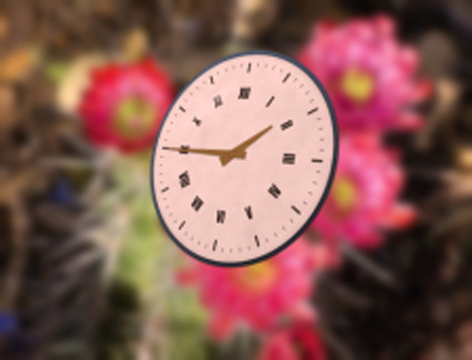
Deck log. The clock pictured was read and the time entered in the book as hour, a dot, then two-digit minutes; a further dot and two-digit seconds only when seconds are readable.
1.45
